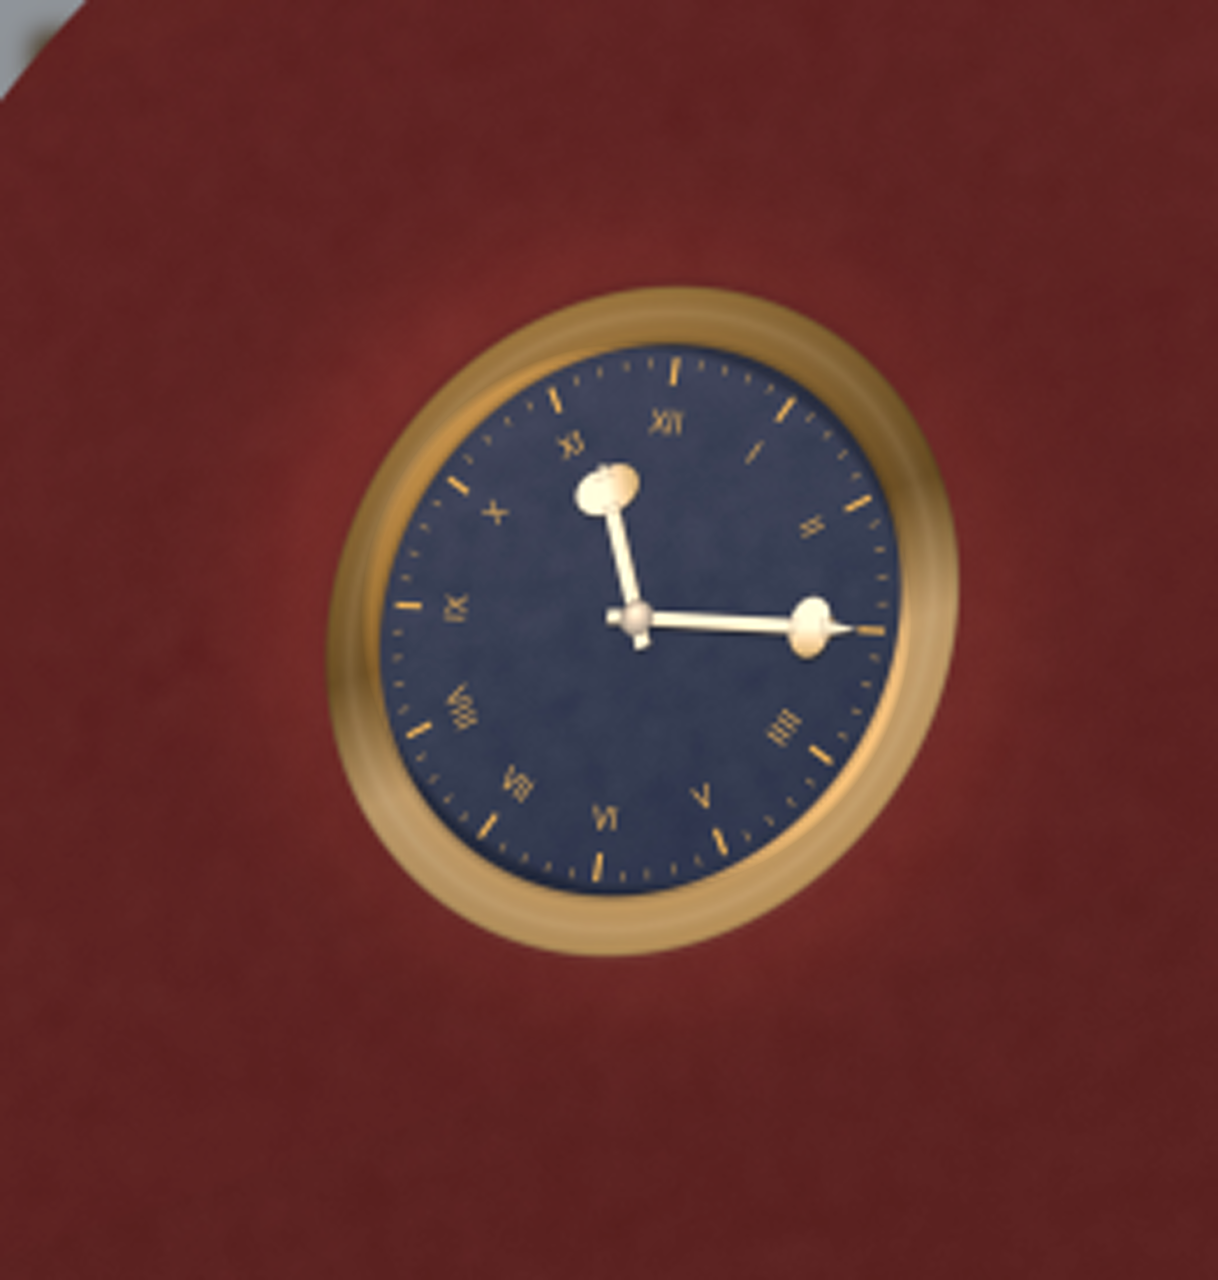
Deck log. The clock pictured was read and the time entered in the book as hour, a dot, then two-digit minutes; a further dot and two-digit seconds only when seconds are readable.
11.15
